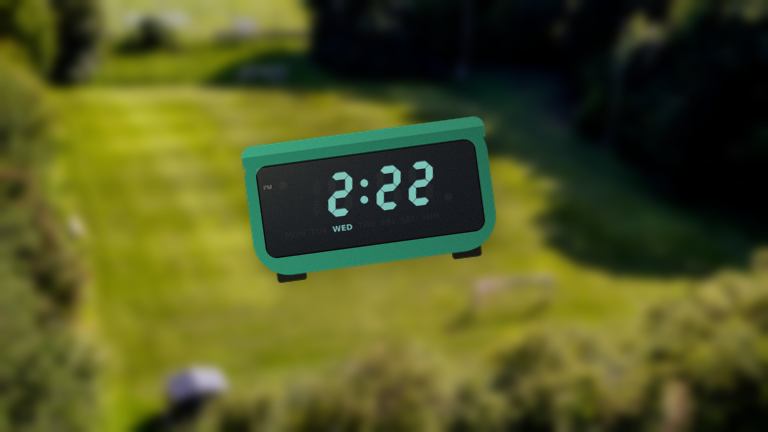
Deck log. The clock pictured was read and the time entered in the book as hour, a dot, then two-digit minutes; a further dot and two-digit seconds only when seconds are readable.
2.22
